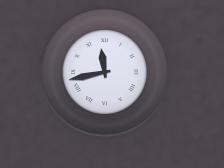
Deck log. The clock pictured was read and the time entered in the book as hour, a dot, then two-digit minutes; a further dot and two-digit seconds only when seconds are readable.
11.43
